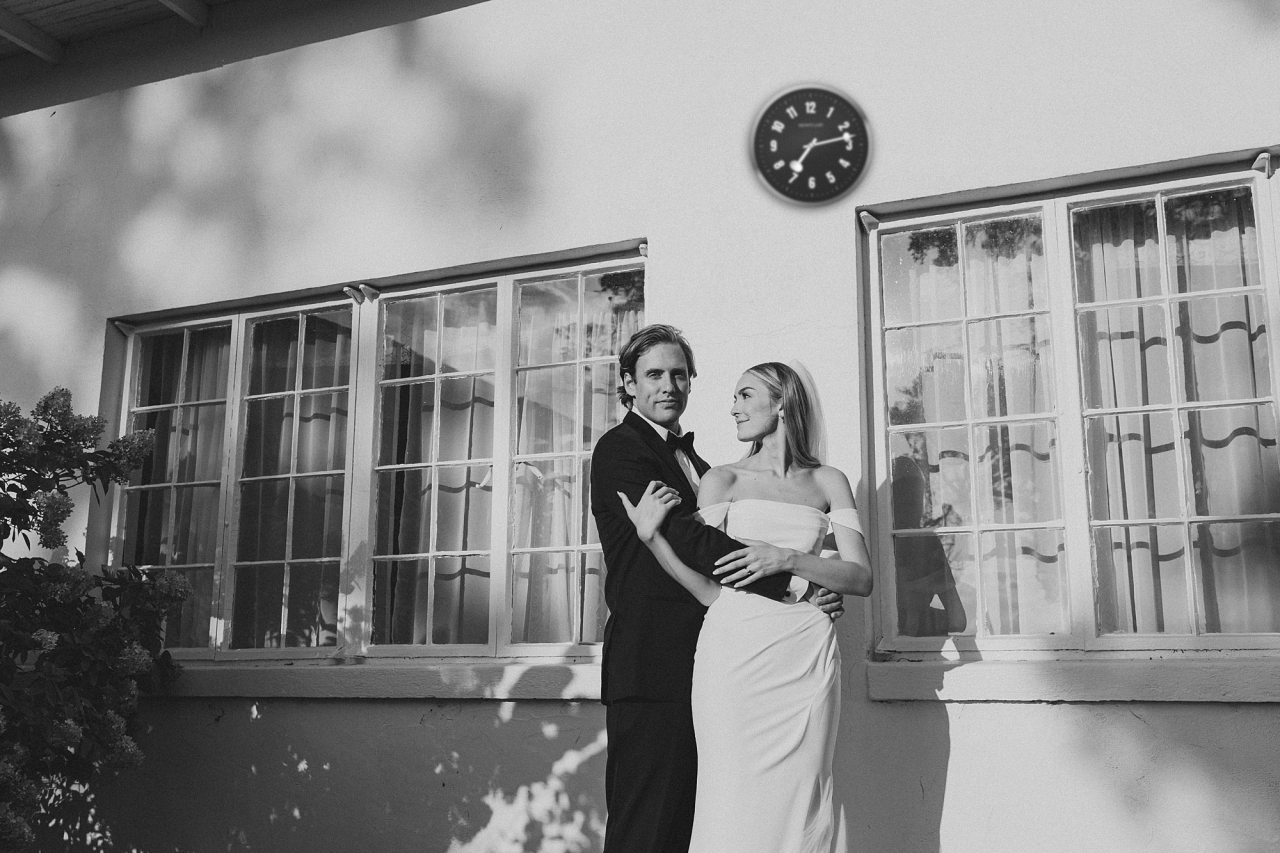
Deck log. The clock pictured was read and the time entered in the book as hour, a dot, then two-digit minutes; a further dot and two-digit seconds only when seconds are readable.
7.13
